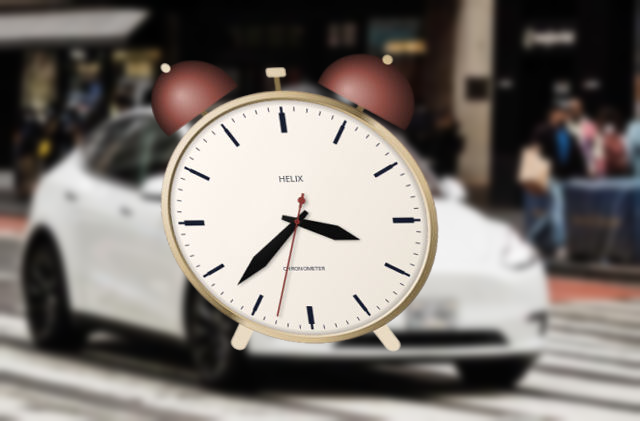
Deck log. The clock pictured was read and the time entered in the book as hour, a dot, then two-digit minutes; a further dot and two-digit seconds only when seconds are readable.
3.37.33
